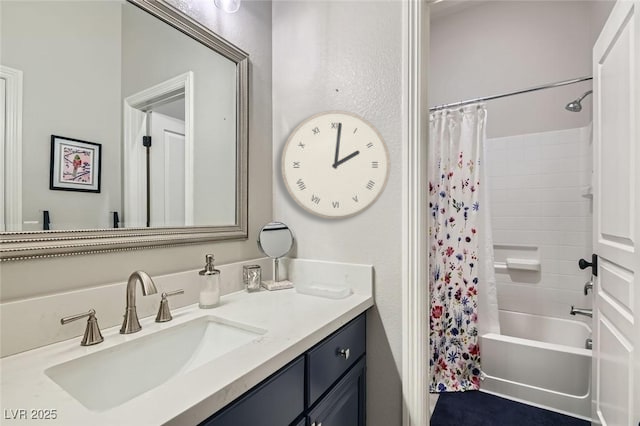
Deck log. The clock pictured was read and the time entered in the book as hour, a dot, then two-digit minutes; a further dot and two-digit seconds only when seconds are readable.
2.01
